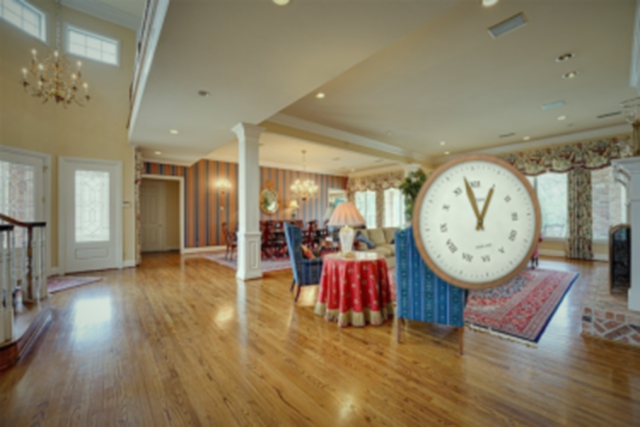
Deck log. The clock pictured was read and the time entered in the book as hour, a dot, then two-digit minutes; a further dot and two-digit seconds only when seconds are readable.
12.58
